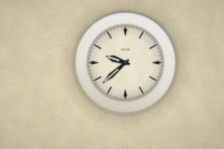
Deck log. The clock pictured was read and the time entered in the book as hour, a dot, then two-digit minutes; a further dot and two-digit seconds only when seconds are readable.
9.38
